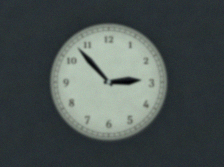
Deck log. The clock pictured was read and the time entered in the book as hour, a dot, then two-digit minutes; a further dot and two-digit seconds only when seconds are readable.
2.53
